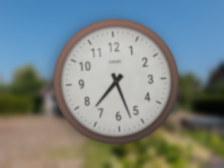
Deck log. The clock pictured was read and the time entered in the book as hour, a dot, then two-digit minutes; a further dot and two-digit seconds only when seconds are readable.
7.27
